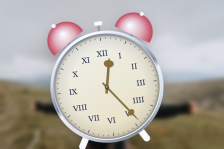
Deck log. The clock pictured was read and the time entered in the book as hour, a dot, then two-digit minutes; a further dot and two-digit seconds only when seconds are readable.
12.24
